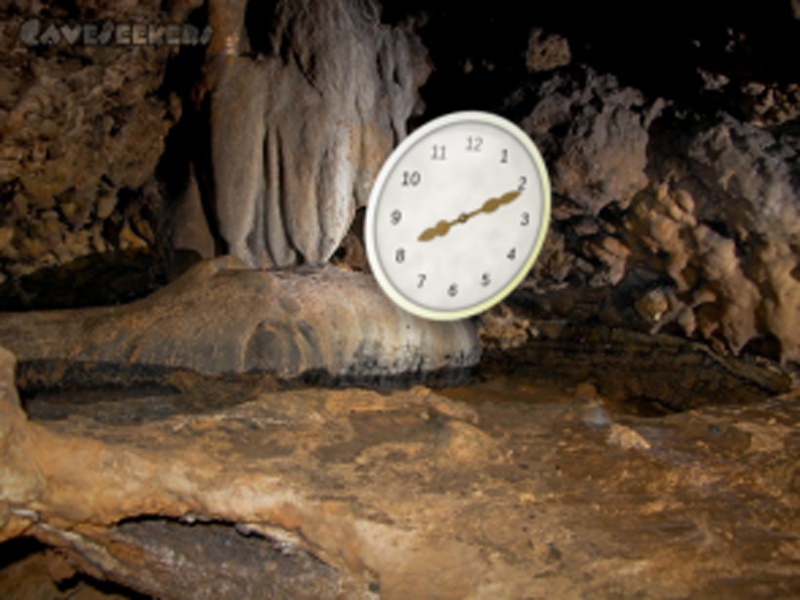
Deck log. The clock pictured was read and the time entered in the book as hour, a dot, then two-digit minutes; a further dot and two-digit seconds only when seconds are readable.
8.11
